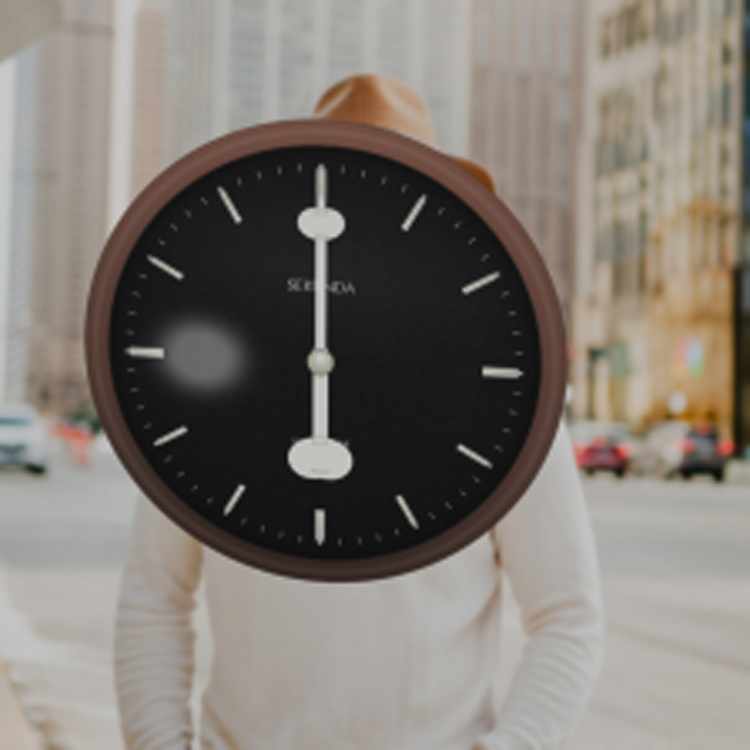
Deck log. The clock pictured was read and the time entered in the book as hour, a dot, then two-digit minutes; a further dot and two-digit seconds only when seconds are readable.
6.00
